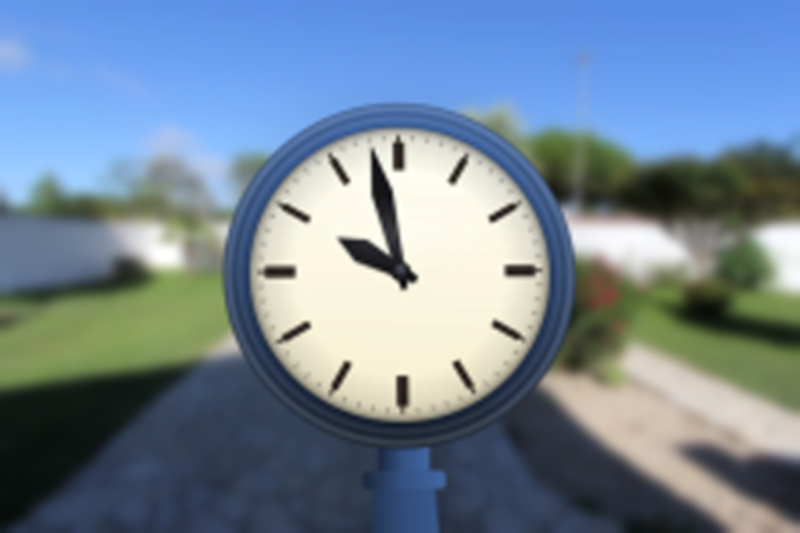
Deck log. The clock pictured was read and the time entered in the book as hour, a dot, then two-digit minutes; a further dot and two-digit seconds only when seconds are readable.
9.58
